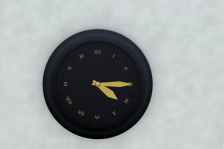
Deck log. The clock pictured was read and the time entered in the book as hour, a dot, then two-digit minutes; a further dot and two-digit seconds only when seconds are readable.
4.15
